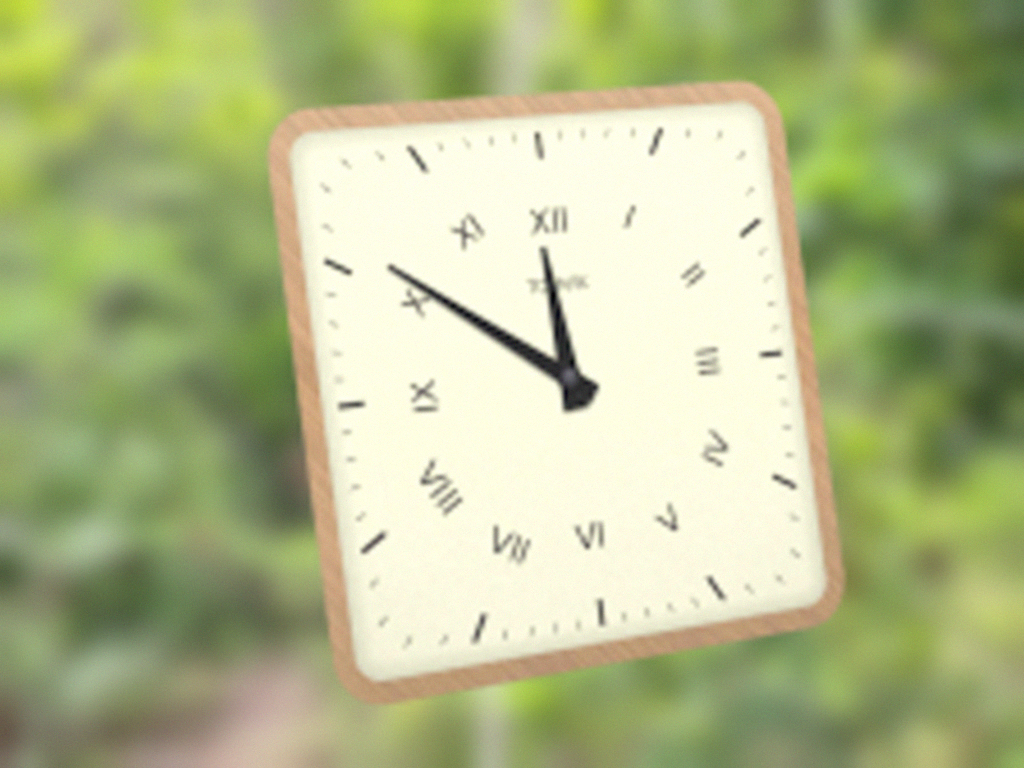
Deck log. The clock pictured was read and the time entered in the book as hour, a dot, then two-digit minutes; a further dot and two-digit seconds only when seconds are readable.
11.51
